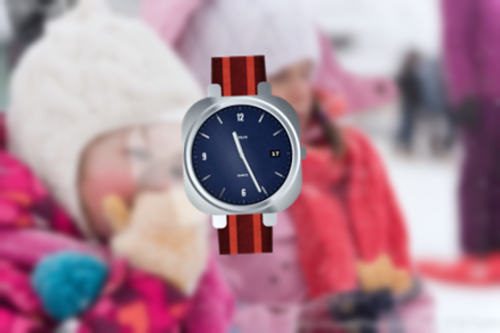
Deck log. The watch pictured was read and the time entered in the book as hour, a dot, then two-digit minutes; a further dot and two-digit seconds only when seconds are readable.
11.26
